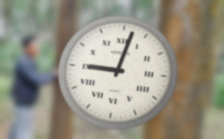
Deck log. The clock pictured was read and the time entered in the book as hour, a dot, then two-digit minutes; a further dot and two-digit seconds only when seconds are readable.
9.02
